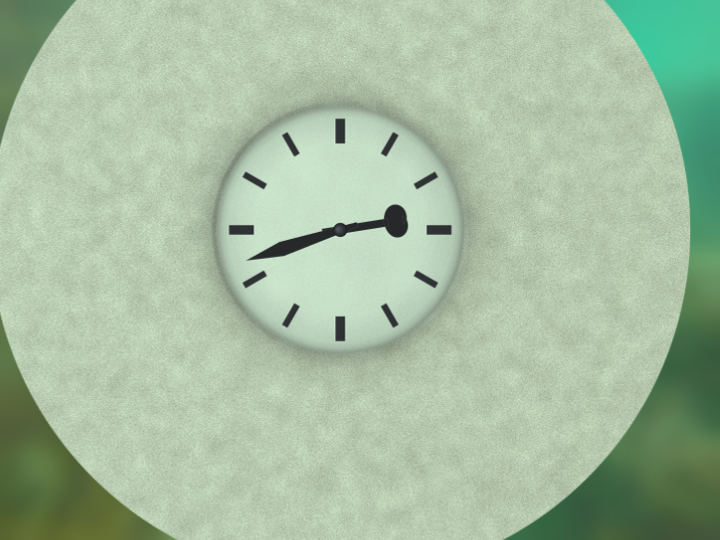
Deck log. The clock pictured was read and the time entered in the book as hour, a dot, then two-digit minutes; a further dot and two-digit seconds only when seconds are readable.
2.42
